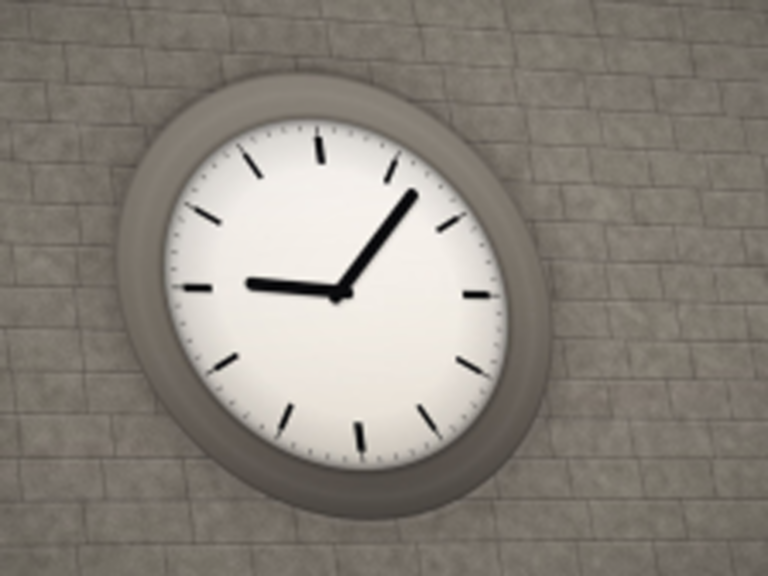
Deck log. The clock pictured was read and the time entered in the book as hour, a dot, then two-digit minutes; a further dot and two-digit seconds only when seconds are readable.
9.07
